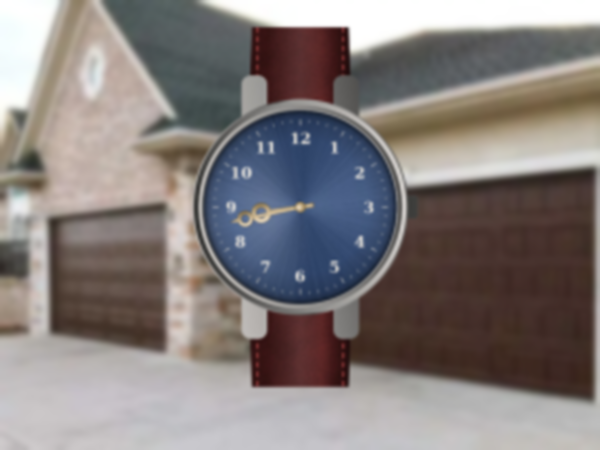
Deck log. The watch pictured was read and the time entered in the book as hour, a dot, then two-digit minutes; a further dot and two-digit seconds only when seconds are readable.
8.43
